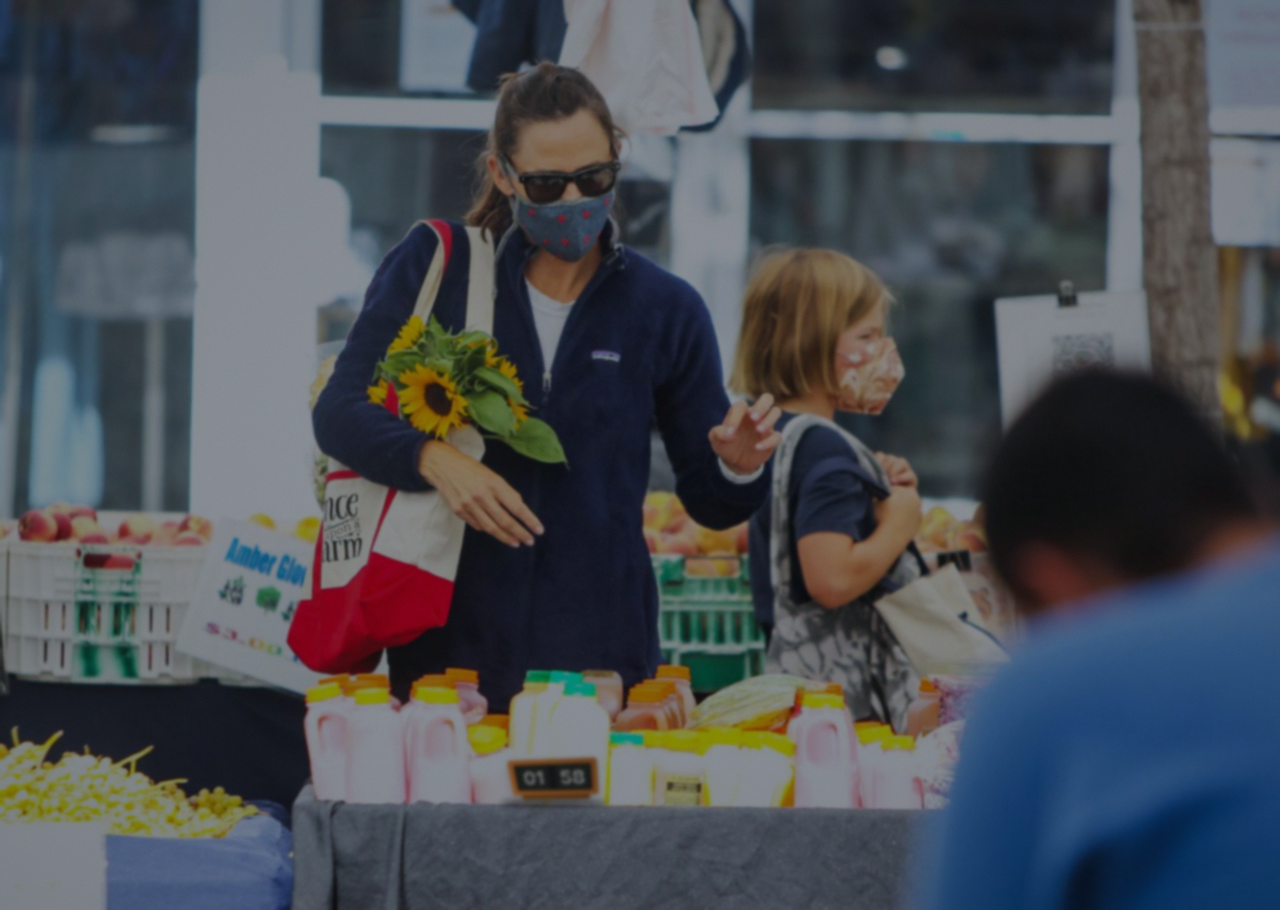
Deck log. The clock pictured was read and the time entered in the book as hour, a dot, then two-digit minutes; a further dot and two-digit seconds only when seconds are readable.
1.58
